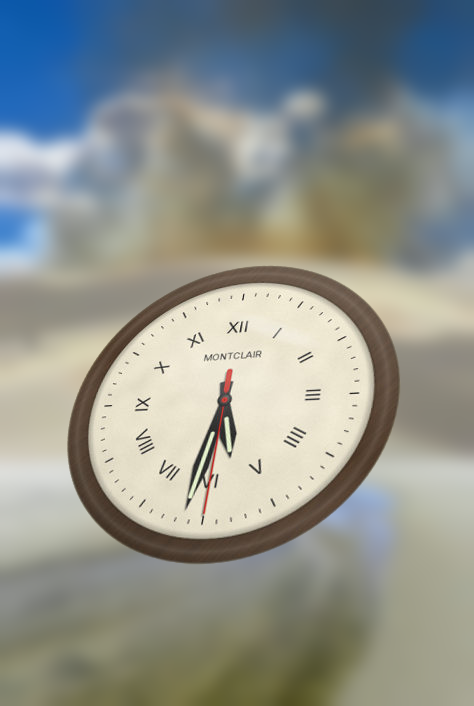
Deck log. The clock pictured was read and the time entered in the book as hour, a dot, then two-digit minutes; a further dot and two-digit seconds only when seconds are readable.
5.31.30
